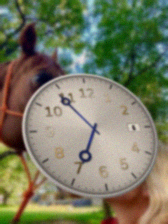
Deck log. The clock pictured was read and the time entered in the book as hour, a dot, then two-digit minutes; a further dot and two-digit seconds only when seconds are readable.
6.54
